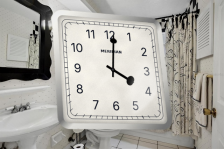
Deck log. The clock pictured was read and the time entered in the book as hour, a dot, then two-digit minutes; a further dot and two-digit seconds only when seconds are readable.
4.01
